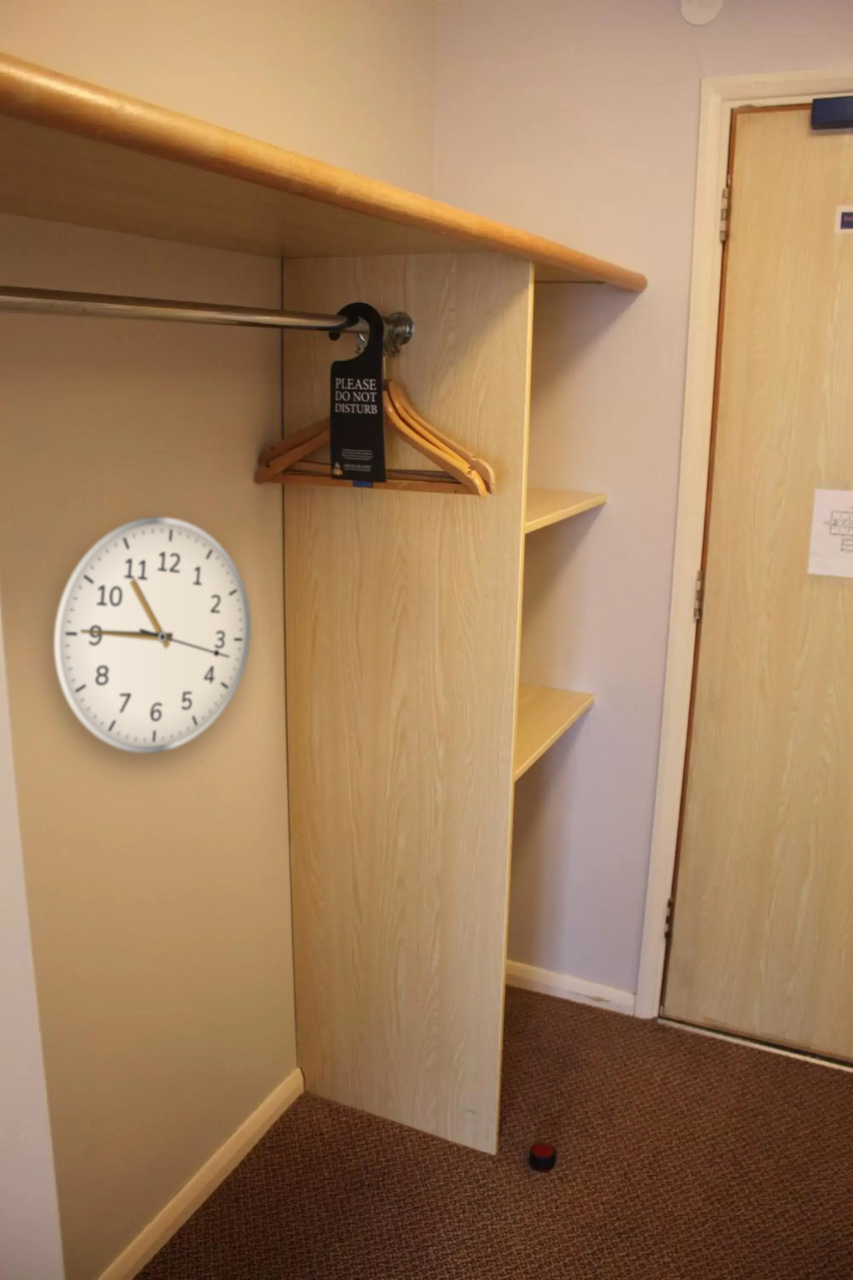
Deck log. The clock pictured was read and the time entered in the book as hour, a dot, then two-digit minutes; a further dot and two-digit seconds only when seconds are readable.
10.45.17
